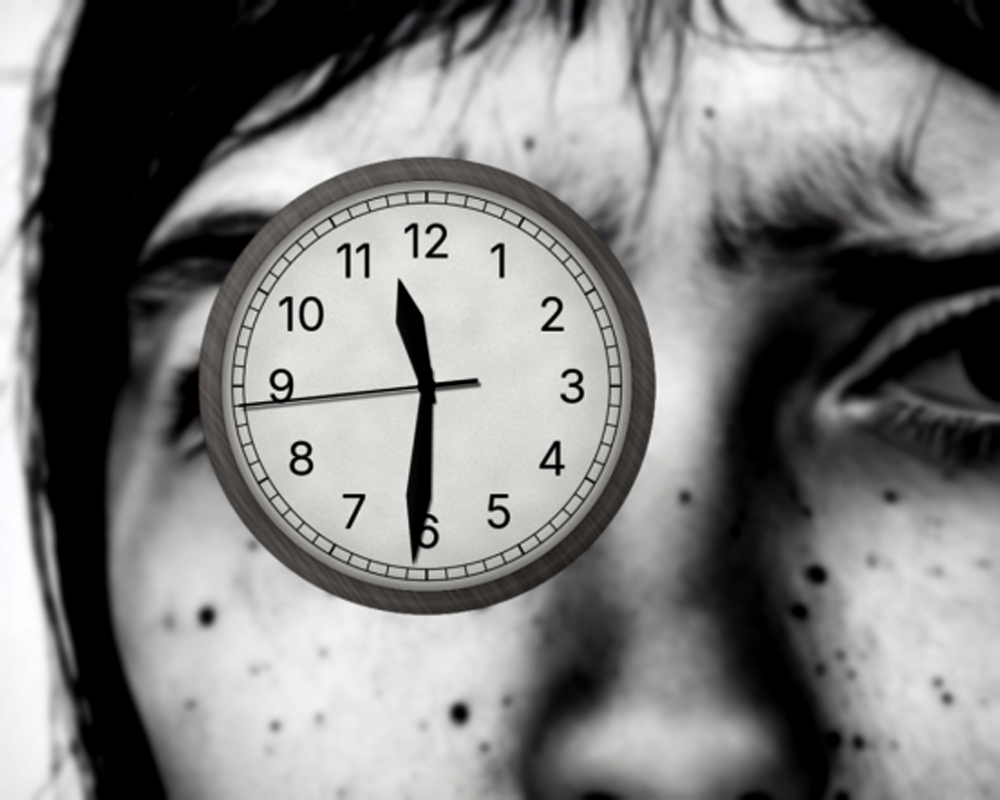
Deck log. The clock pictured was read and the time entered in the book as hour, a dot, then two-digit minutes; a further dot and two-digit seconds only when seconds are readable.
11.30.44
